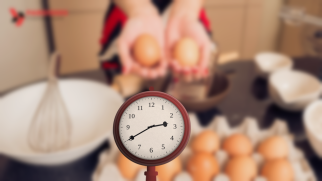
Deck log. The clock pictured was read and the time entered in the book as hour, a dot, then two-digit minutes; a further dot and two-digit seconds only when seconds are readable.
2.40
